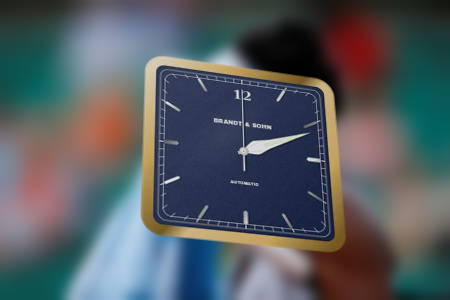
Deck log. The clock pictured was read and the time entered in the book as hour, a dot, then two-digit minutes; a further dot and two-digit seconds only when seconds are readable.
2.11.00
